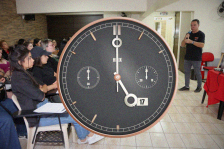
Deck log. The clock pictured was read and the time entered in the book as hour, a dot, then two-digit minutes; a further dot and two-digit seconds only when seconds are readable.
5.00
